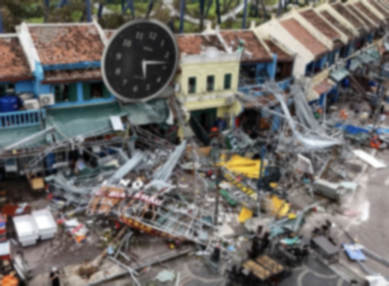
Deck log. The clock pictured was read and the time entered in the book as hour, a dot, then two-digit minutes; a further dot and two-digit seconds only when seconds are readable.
5.13
